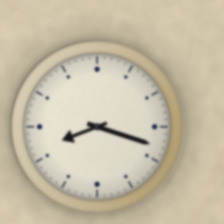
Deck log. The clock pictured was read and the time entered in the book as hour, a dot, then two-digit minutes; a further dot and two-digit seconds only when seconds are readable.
8.18
